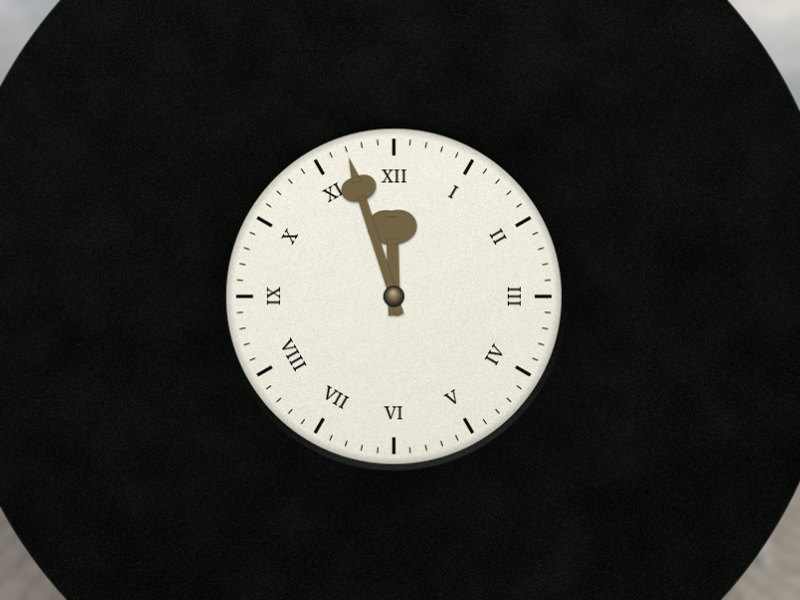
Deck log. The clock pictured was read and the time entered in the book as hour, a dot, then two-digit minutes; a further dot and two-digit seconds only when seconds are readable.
11.57
